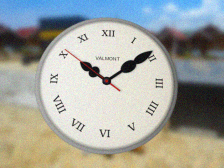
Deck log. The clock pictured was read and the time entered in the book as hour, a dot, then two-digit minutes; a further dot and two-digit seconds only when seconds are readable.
10.08.51
